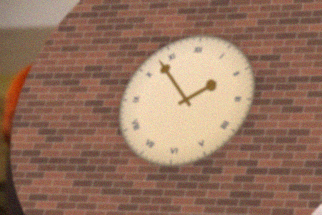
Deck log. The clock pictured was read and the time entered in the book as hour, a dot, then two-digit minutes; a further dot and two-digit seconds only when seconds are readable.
1.53
